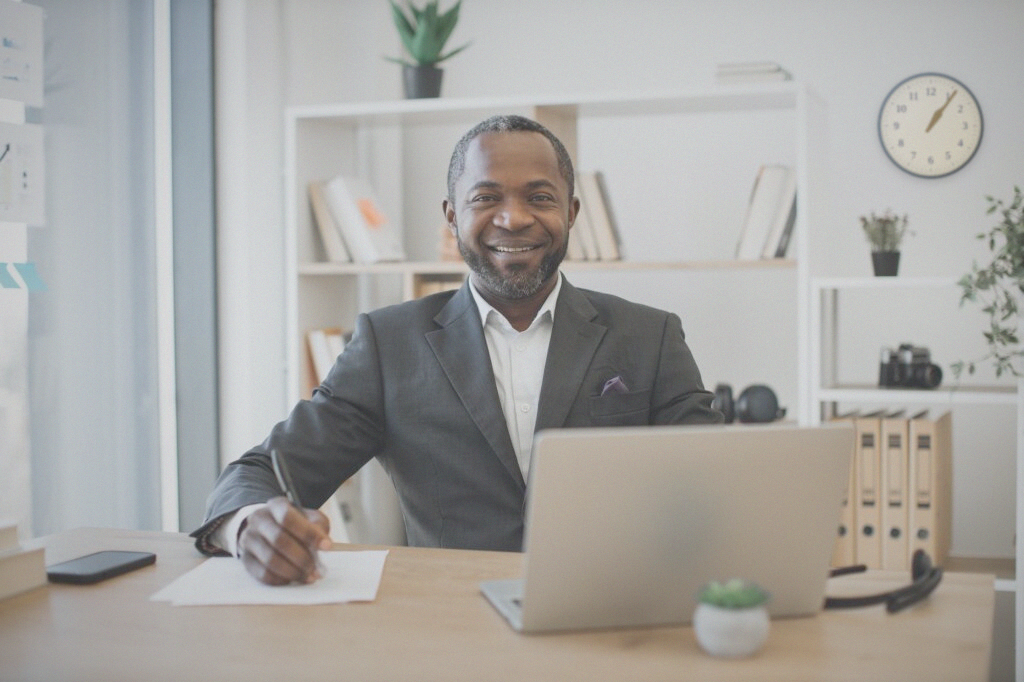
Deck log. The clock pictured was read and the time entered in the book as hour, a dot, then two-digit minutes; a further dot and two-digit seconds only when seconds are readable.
1.06
